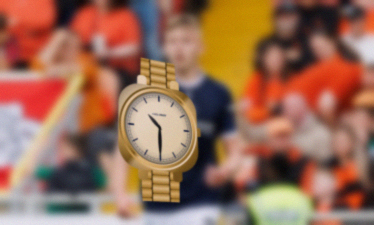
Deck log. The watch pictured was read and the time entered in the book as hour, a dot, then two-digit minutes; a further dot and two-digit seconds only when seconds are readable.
10.30
